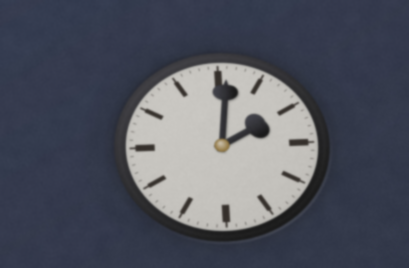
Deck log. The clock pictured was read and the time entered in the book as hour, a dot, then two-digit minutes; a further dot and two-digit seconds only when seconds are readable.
2.01
